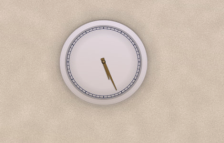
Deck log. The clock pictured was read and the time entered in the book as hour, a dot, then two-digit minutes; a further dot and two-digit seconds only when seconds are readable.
5.26
